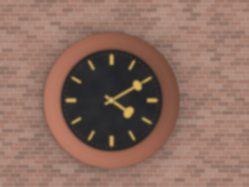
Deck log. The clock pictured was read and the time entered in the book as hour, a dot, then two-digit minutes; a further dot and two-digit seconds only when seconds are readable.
4.10
